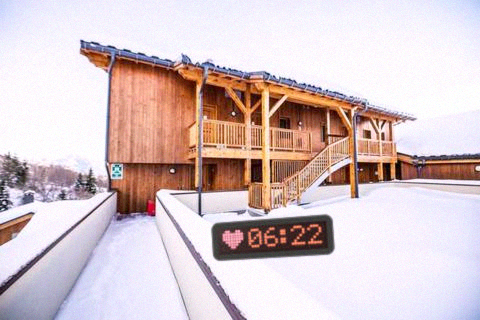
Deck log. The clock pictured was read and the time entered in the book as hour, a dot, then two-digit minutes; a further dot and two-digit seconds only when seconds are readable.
6.22
